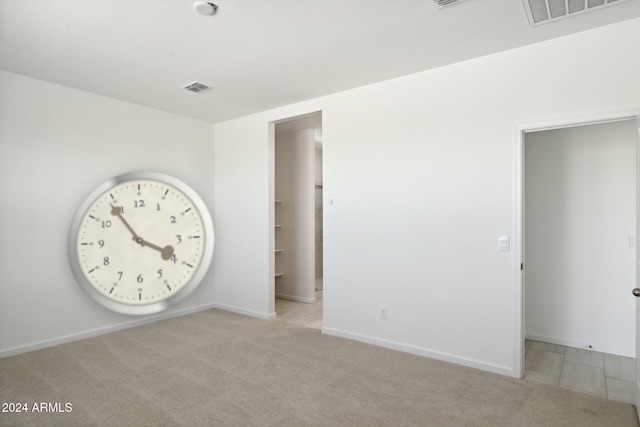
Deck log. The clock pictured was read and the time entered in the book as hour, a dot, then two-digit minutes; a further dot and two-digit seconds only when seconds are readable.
3.54
